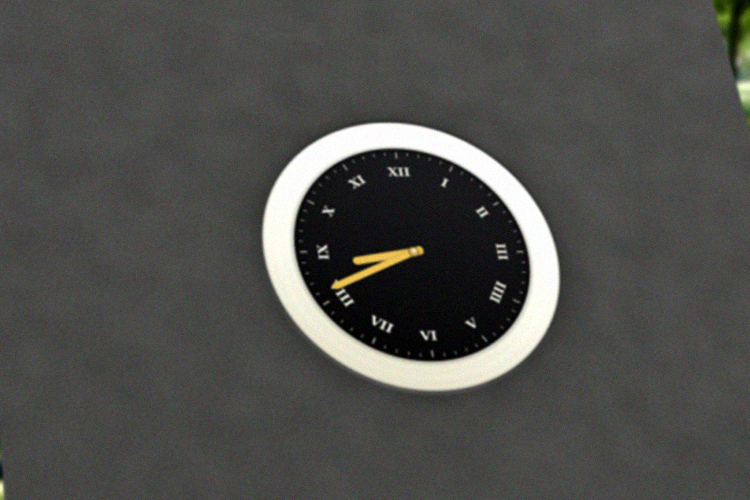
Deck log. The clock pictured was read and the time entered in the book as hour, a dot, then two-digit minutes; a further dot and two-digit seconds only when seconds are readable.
8.41
